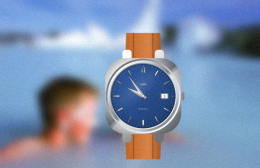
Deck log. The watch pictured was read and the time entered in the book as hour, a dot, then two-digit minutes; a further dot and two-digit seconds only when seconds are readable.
9.54
